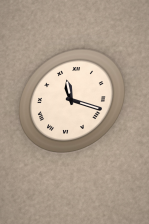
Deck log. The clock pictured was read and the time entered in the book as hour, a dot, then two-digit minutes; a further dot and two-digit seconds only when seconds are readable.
11.18
